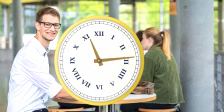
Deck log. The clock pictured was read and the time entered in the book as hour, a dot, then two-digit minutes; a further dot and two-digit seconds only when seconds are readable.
11.14
